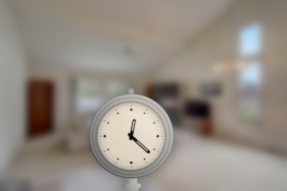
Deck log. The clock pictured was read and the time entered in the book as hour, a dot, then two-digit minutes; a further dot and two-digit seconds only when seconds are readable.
12.22
